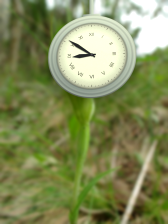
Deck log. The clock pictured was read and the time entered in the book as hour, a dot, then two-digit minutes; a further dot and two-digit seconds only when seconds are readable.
8.51
